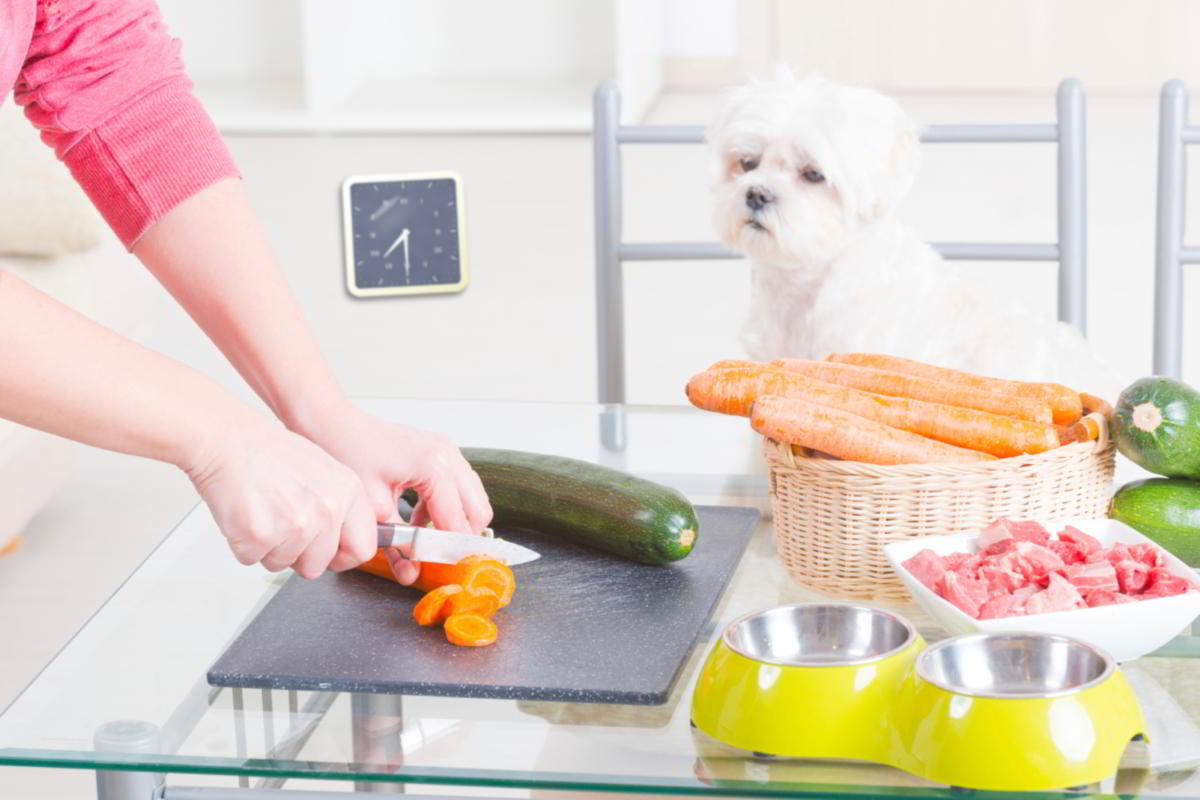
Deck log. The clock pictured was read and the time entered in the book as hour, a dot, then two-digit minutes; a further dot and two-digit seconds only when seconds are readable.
7.30
